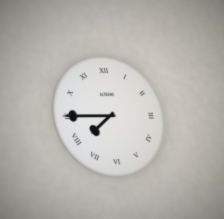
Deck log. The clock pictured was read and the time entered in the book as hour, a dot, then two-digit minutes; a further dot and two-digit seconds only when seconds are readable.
7.45
